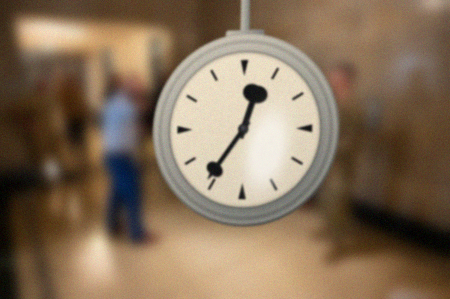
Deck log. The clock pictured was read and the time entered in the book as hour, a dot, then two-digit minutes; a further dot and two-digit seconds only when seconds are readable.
12.36
